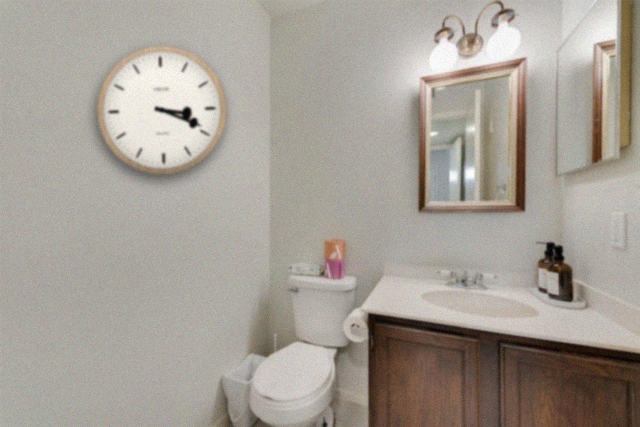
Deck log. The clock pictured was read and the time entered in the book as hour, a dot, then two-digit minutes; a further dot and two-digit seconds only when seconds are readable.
3.19
